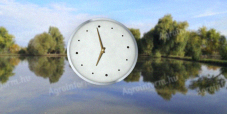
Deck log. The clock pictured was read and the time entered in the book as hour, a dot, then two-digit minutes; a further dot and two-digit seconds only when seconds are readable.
6.59
